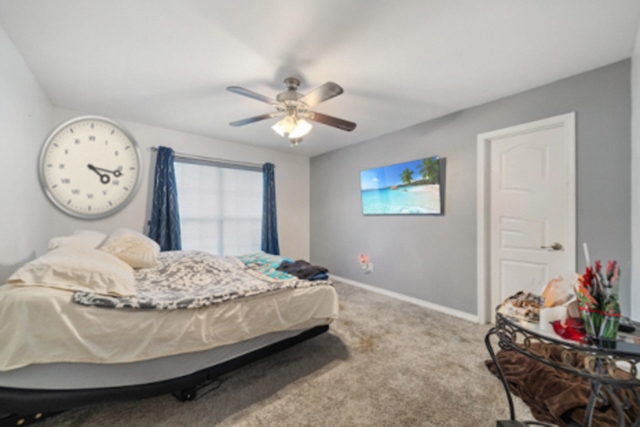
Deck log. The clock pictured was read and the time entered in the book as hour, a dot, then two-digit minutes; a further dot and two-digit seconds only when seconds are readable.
4.17
